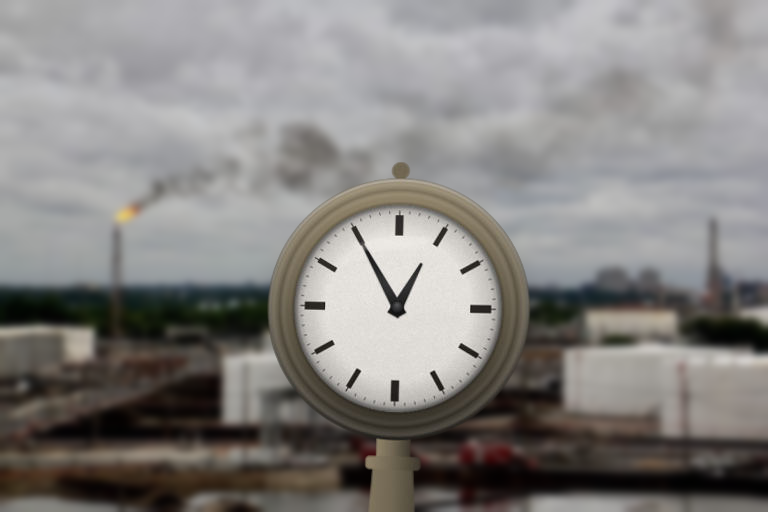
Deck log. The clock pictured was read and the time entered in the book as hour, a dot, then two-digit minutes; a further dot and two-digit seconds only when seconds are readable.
12.55
